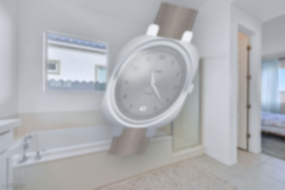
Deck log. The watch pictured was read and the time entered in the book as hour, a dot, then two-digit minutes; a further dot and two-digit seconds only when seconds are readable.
11.22
